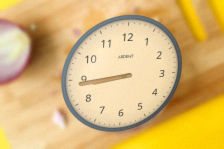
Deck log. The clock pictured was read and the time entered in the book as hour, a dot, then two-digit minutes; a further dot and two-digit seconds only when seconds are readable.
8.44
